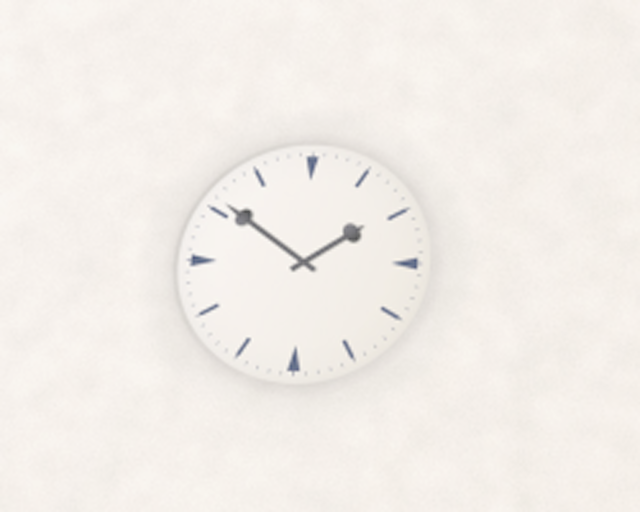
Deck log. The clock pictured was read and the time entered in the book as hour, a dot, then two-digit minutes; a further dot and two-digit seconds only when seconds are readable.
1.51
